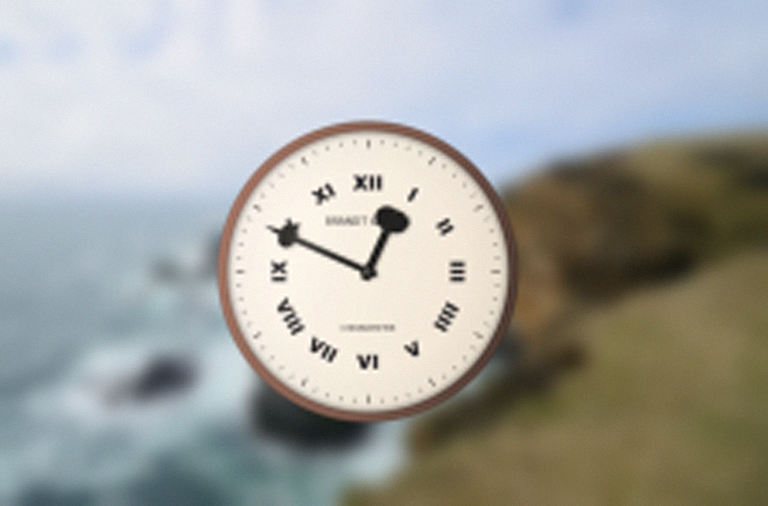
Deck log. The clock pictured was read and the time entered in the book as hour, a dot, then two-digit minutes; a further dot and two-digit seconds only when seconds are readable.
12.49
